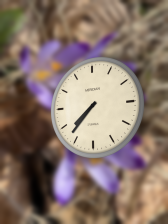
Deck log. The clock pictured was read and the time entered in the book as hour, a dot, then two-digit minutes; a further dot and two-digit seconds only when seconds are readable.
7.37
